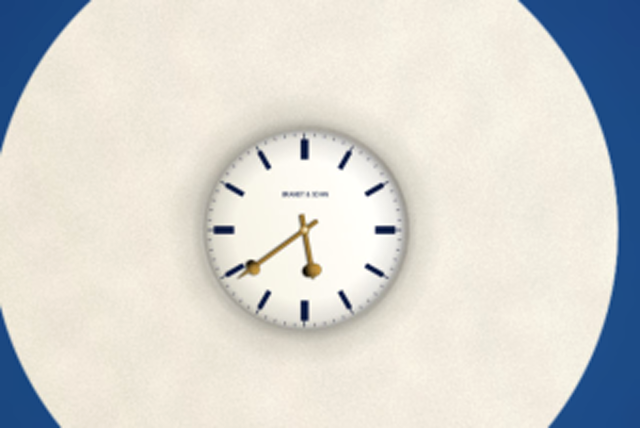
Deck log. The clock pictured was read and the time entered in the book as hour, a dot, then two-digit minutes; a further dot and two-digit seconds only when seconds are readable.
5.39
